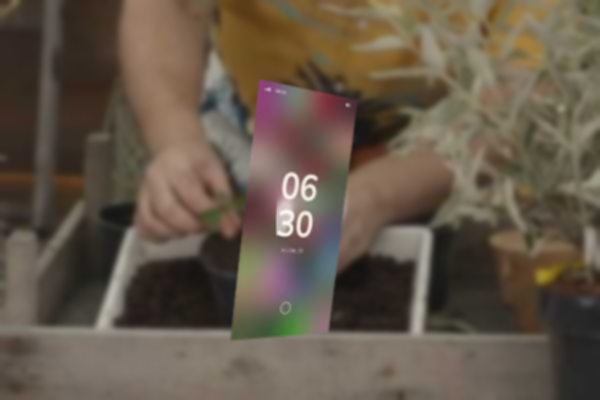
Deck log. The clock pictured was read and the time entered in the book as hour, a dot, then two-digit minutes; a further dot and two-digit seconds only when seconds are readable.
6.30
